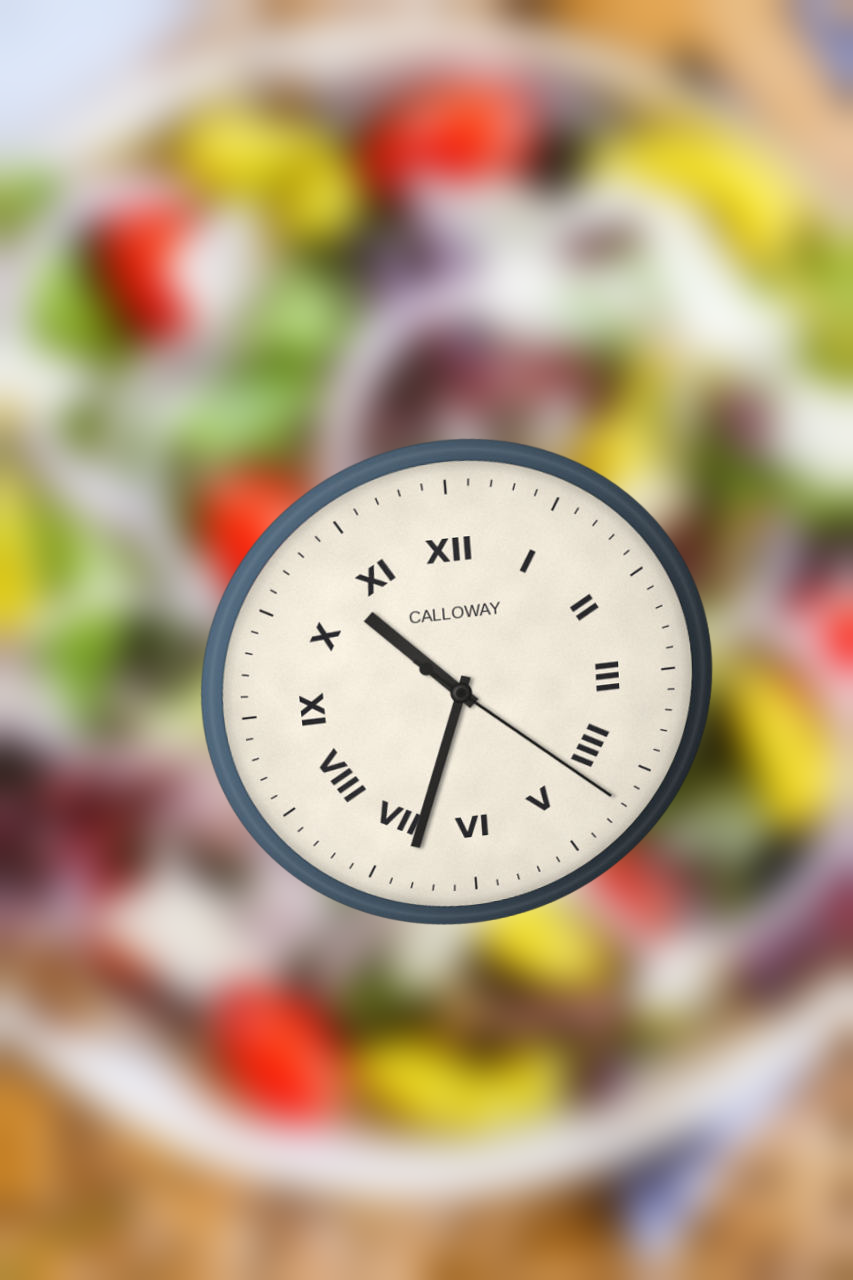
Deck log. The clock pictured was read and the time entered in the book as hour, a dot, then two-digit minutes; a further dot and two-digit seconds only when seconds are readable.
10.33.22
